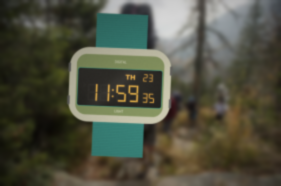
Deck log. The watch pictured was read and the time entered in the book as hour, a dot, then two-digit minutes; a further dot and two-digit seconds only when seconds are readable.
11.59
